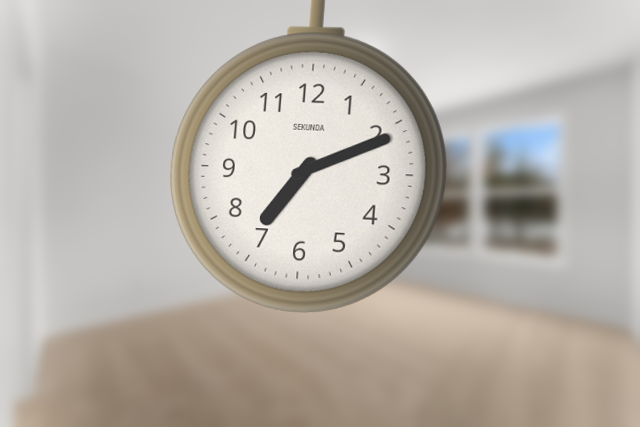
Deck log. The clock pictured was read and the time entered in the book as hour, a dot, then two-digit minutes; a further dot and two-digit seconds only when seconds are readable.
7.11
